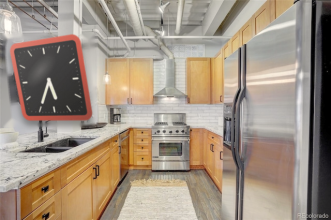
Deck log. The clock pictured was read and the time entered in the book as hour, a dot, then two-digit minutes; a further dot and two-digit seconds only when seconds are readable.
5.35
